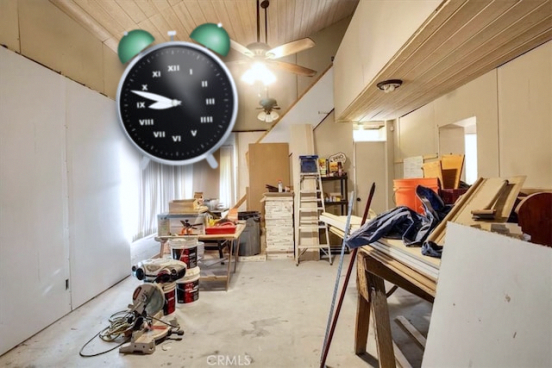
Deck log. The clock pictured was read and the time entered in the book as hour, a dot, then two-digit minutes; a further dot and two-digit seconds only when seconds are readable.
8.48
